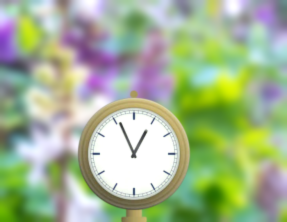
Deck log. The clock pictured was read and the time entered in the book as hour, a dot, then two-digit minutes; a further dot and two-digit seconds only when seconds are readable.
12.56
